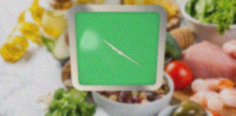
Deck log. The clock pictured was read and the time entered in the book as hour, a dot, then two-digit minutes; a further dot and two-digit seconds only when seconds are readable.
10.21
